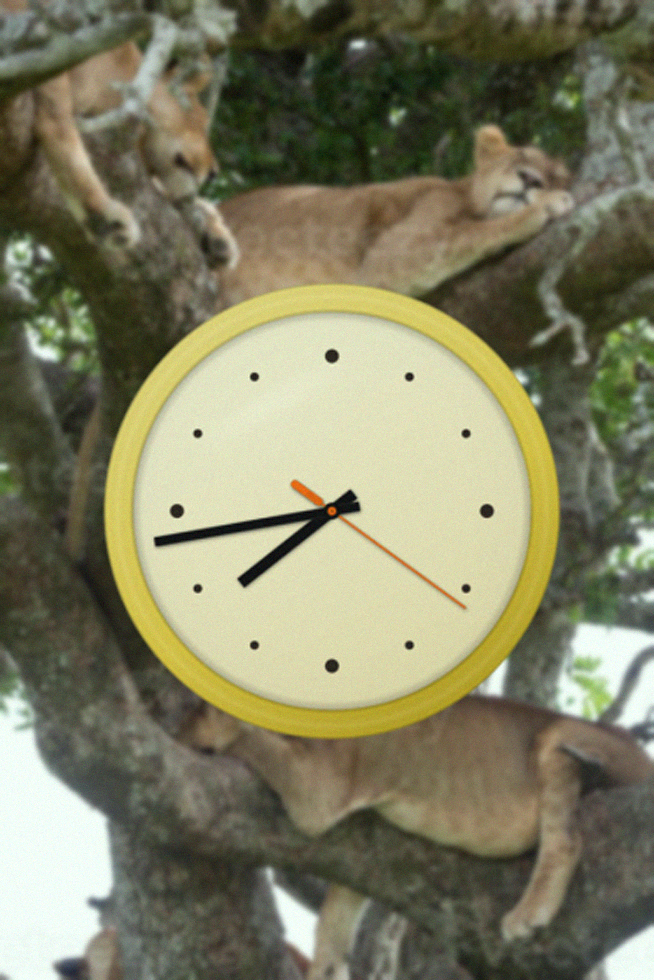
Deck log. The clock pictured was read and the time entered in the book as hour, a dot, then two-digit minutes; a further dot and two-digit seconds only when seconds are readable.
7.43.21
